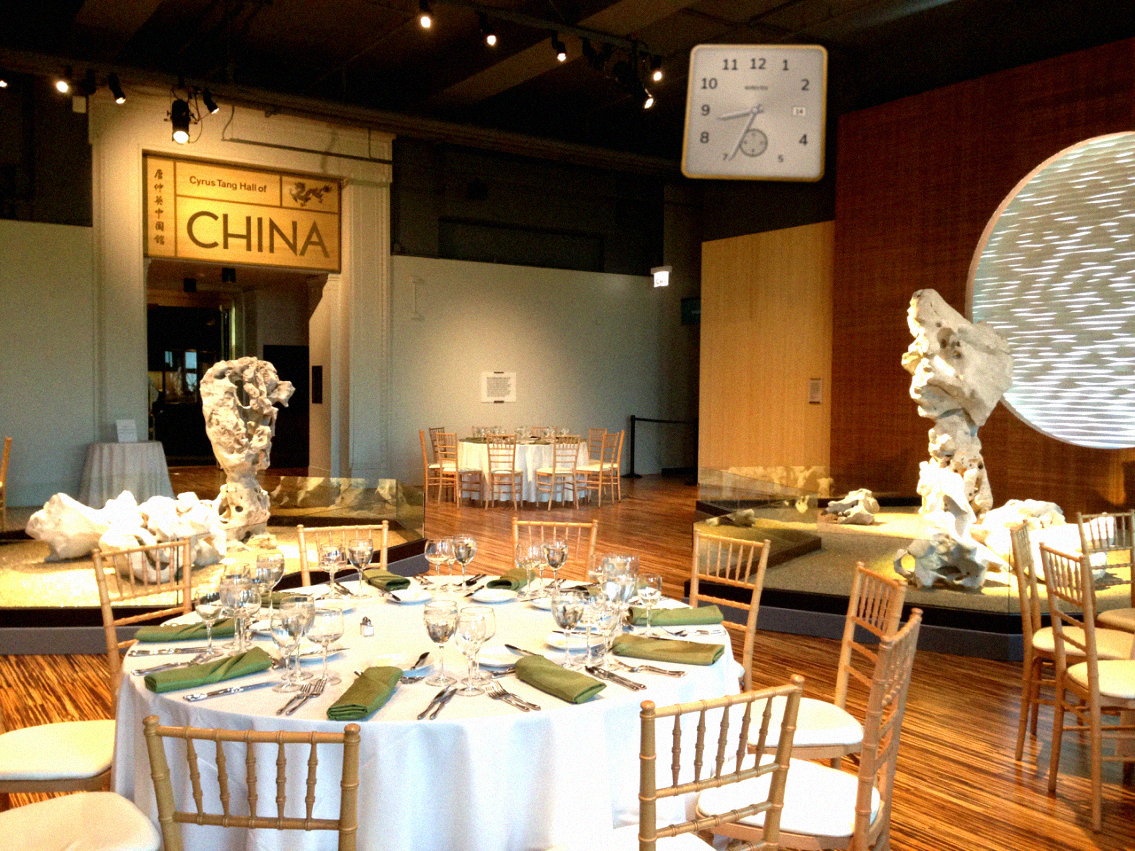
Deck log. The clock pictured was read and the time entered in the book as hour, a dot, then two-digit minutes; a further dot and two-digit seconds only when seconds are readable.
8.34
